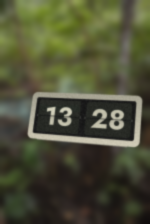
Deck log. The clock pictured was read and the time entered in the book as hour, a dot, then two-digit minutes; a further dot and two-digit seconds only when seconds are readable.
13.28
